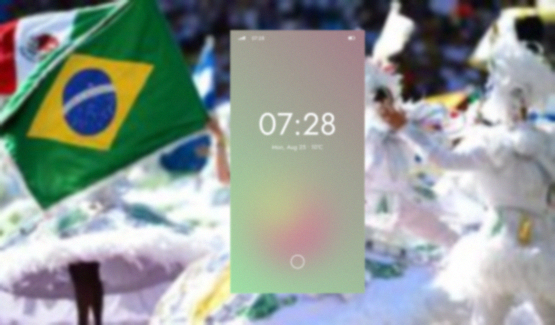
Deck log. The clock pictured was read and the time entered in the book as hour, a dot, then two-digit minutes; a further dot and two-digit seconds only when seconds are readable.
7.28
